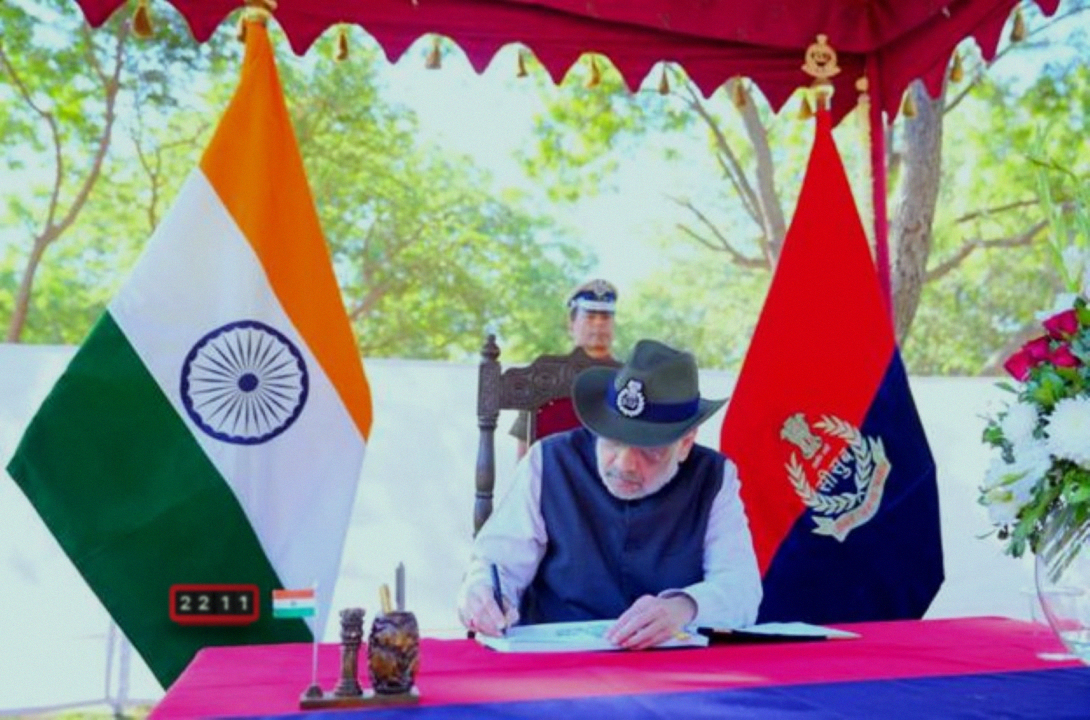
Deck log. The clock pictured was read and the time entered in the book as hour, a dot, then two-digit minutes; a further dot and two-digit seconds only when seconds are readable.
22.11
